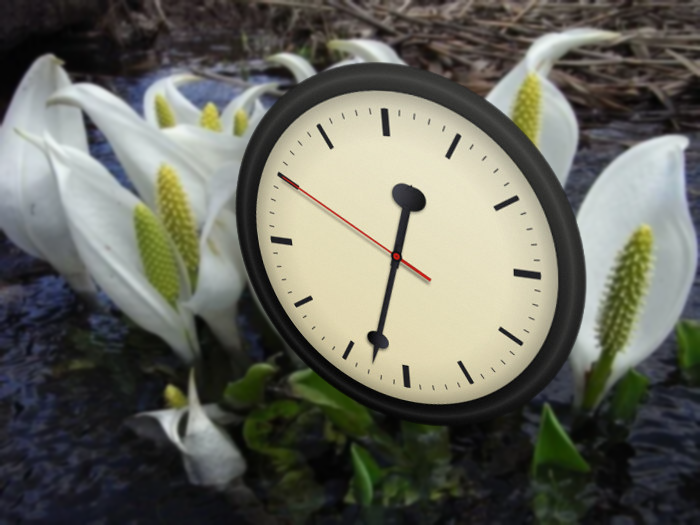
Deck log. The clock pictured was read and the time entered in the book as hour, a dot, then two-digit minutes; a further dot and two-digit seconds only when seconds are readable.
12.32.50
